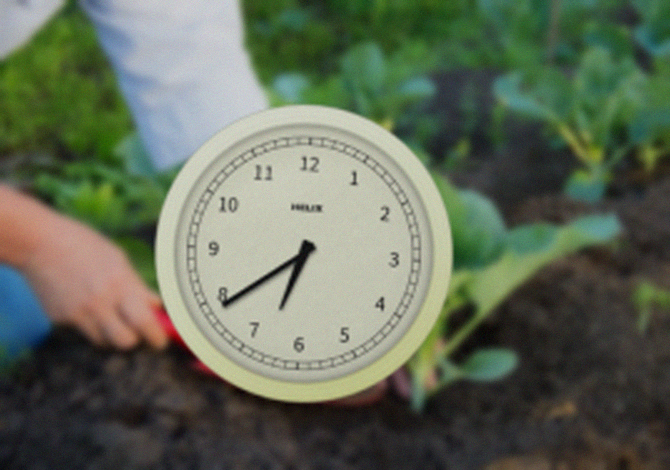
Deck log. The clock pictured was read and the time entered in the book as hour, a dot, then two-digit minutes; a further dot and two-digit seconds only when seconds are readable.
6.39
